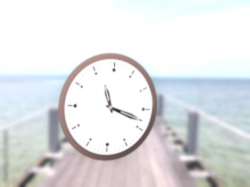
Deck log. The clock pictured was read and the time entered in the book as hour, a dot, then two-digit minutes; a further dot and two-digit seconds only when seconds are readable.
11.18
